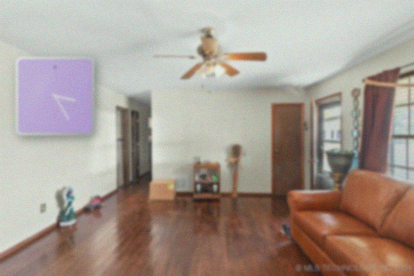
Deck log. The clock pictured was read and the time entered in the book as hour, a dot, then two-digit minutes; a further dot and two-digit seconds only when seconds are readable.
3.25
